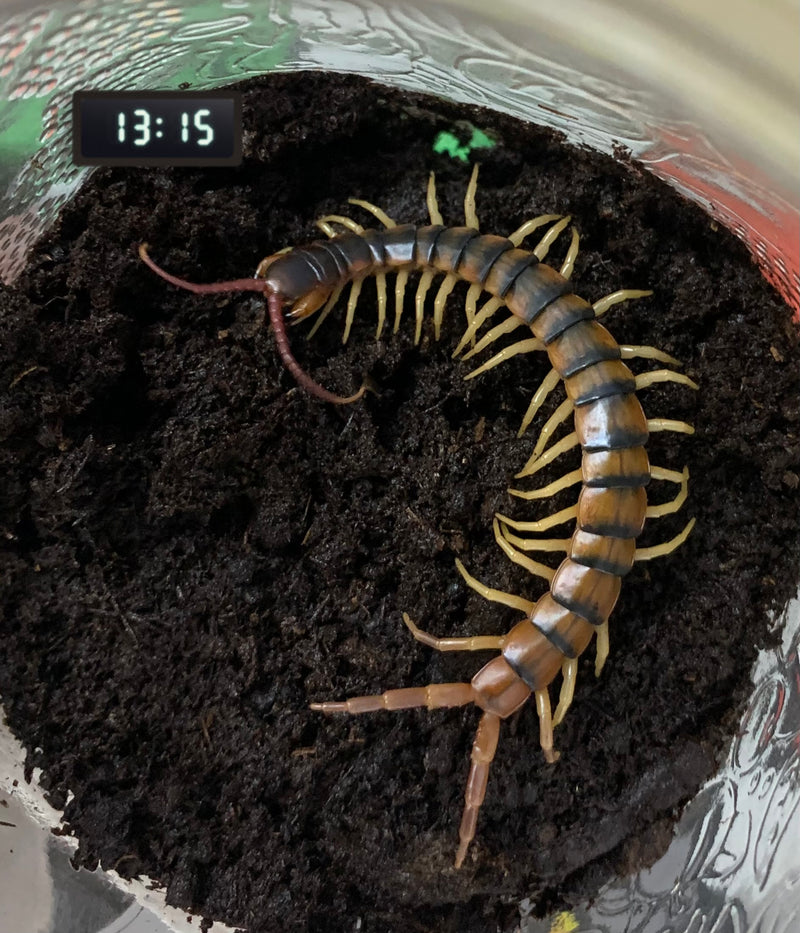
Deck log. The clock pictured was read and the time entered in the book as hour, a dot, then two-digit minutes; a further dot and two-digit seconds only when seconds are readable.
13.15
